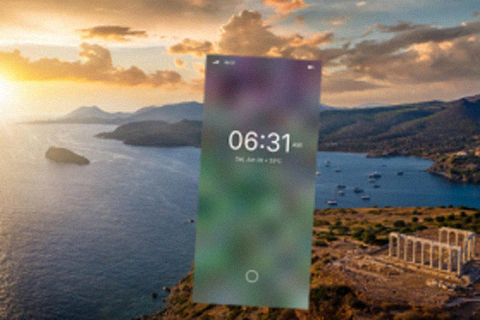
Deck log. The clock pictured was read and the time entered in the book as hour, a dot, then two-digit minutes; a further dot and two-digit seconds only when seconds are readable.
6.31
